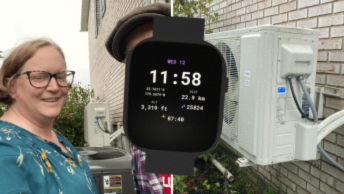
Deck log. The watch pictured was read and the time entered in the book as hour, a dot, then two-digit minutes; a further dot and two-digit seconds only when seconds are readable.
11.58
